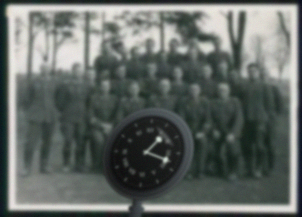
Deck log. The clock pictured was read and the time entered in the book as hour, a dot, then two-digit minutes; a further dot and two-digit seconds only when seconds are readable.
1.18
